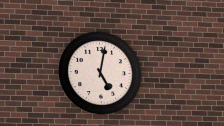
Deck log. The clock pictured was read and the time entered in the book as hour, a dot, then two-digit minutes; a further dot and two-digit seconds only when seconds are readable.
5.02
